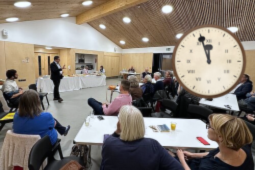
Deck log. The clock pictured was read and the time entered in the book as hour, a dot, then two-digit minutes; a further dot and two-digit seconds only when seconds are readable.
11.57
